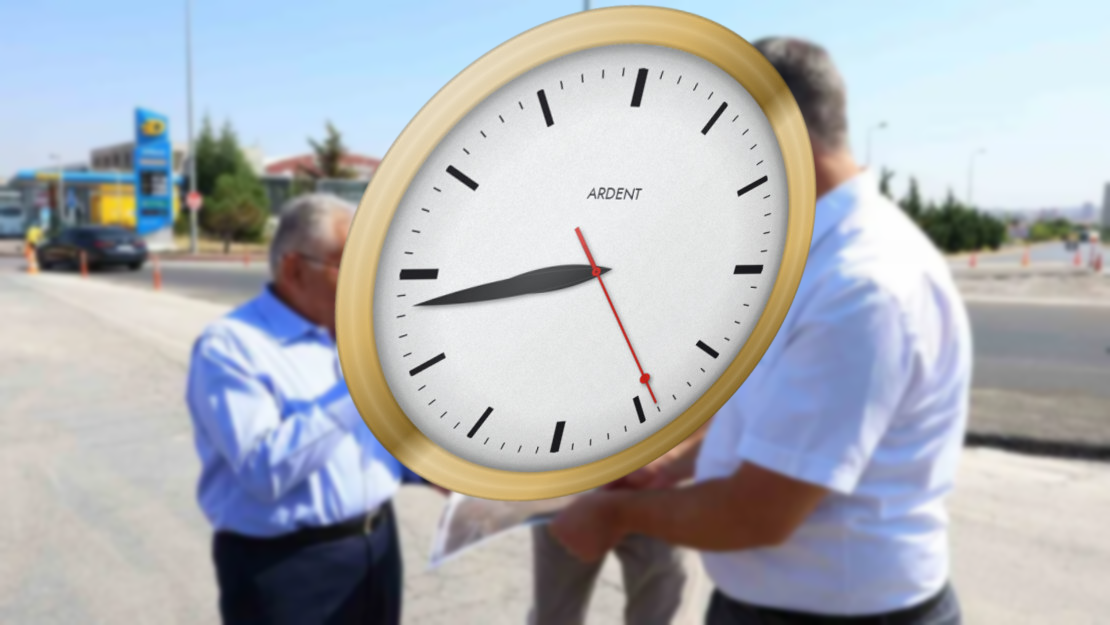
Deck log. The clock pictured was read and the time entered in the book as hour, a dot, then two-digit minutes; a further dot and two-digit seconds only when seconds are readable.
8.43.24
